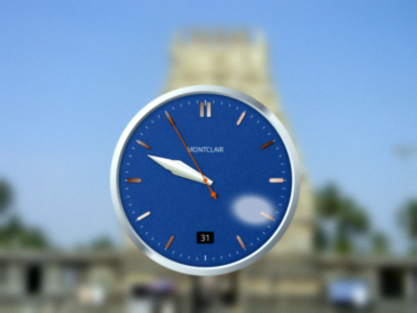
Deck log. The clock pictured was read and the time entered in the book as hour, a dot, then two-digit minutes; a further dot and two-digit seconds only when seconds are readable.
9.48.55
